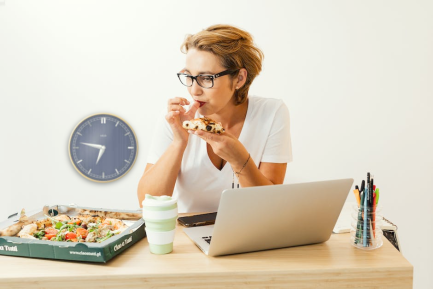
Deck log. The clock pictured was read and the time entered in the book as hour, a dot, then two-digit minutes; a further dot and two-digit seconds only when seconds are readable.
6.47
